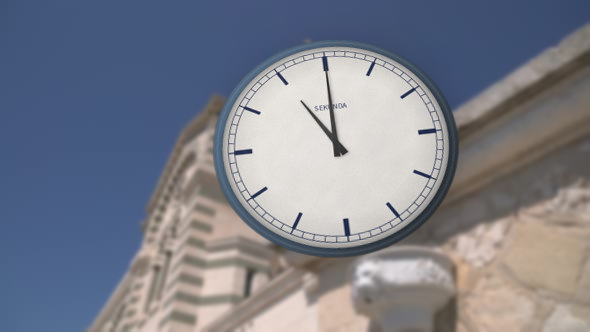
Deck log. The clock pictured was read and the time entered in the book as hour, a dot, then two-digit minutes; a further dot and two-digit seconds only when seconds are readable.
11.00
